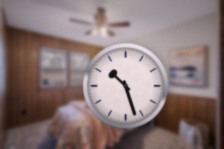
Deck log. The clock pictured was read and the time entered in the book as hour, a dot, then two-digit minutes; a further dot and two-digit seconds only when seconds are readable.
10.27
